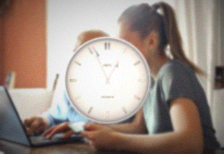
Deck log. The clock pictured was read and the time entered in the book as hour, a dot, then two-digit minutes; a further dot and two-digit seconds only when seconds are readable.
12.56
